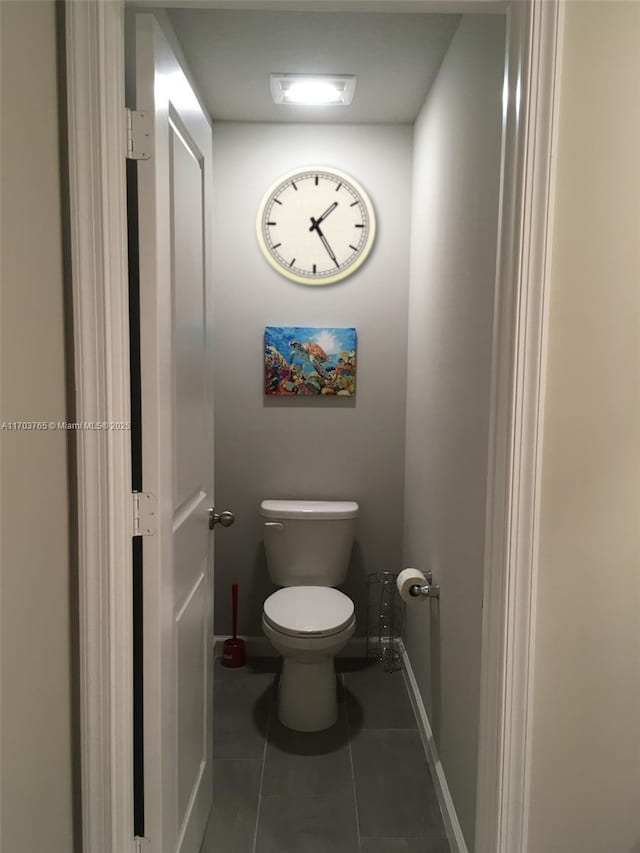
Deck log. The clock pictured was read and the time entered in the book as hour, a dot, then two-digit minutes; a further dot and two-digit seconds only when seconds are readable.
1.25
